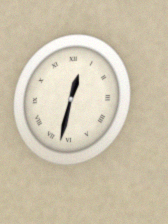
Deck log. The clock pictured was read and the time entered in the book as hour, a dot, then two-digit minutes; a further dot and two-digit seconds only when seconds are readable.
12.32
